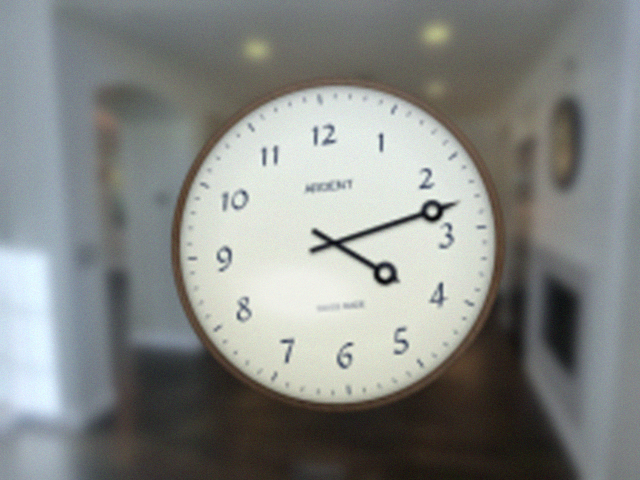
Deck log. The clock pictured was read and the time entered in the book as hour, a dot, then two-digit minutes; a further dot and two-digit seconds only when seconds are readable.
4.13
